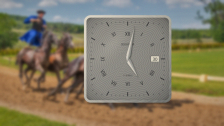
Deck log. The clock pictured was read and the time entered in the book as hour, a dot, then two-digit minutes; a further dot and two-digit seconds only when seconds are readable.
5.02
